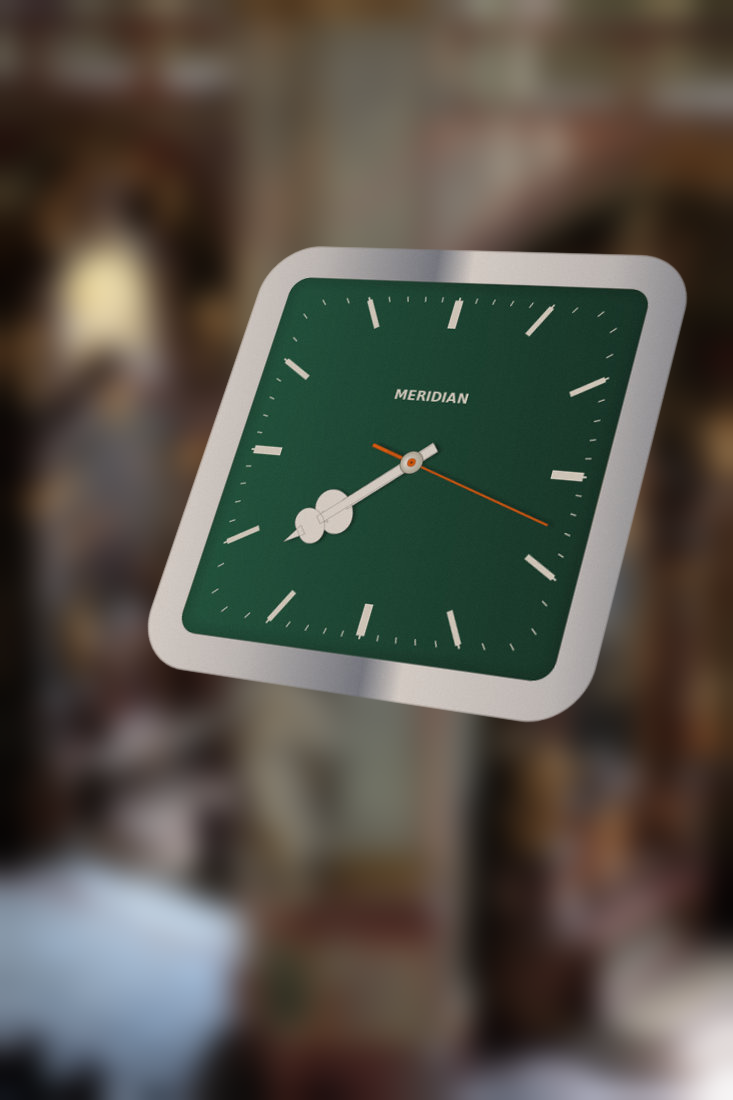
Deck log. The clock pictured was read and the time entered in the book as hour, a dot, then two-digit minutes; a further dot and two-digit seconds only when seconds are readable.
7.38.18
